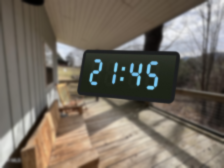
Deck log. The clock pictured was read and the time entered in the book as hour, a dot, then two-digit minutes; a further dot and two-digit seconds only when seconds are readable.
21.45
